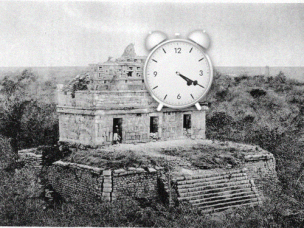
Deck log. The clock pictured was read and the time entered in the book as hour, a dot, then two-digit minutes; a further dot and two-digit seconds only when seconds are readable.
4.20
